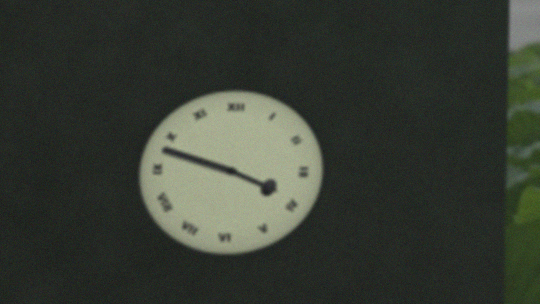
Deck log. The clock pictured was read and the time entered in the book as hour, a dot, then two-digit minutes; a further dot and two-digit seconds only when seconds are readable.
3.48
